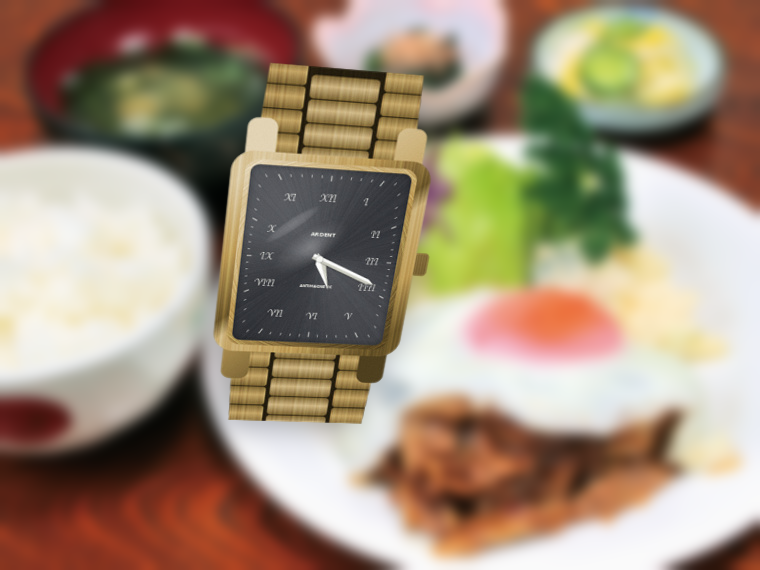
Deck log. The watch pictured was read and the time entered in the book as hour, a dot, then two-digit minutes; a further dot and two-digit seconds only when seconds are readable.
5.19
